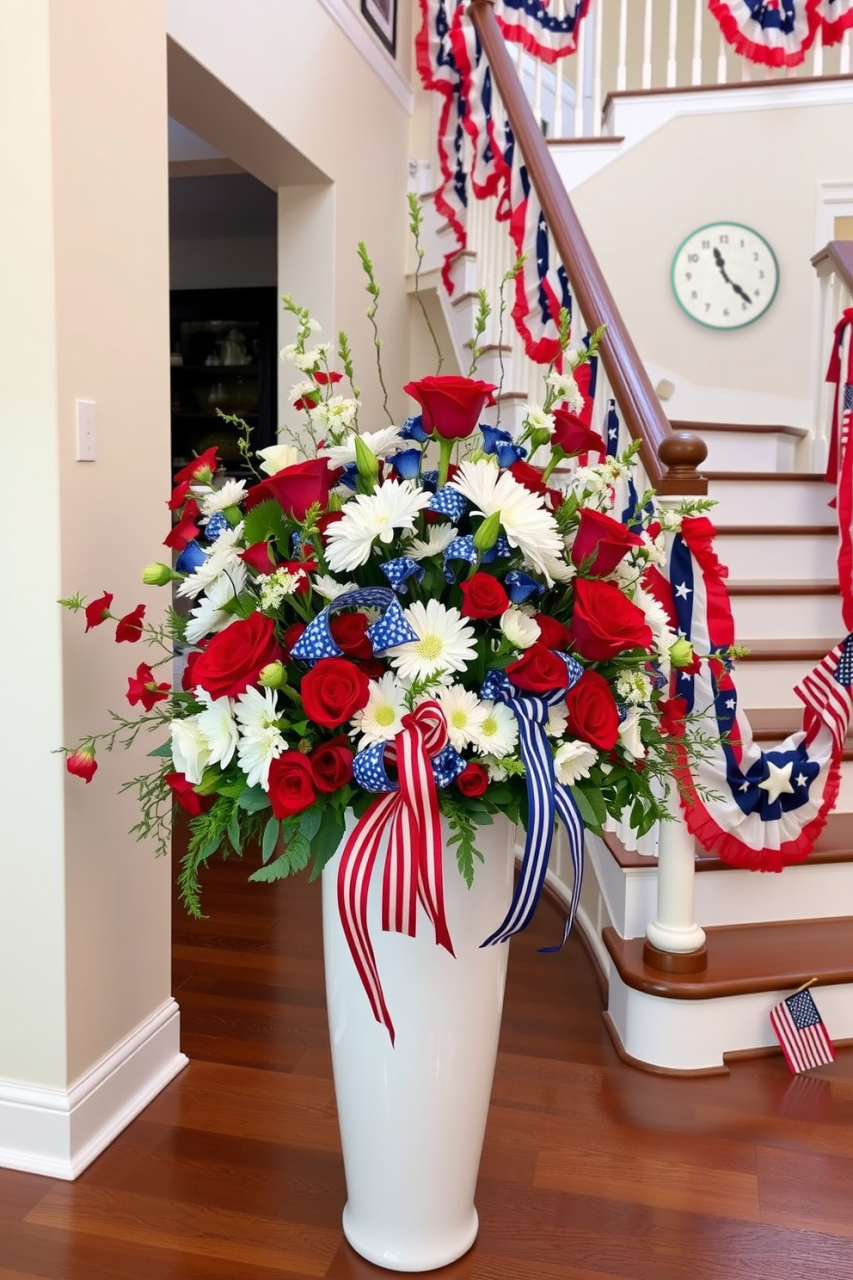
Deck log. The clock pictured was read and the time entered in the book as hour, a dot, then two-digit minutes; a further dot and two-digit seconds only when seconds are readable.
11.23
